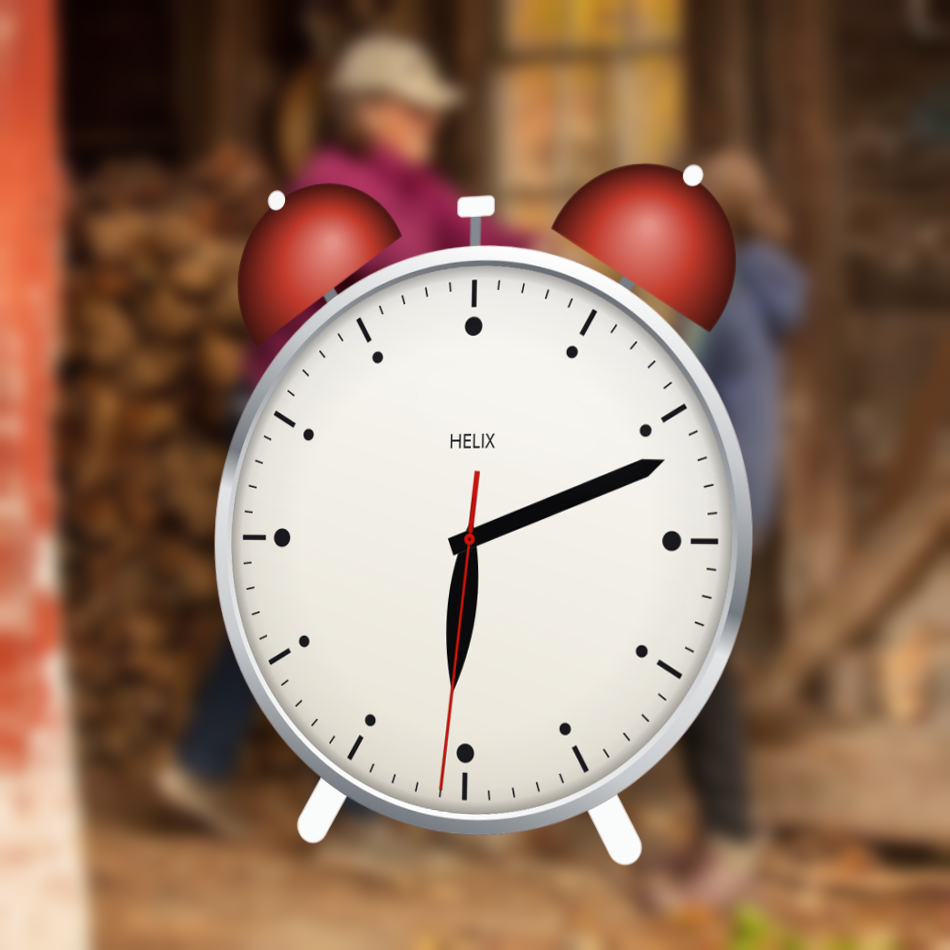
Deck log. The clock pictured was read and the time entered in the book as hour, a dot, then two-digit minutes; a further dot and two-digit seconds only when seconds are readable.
6.11.31
